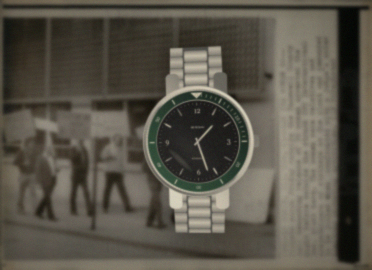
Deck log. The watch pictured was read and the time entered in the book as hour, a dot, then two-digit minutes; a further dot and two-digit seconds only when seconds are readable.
1.27
